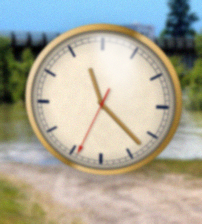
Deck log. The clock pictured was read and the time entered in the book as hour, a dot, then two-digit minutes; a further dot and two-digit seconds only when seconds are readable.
11.22.34
